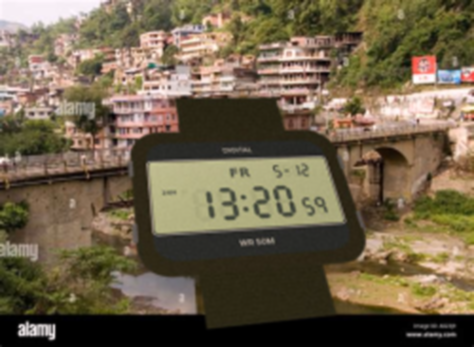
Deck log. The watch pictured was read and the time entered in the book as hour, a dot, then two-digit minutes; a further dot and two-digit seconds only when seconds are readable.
13.20.59
